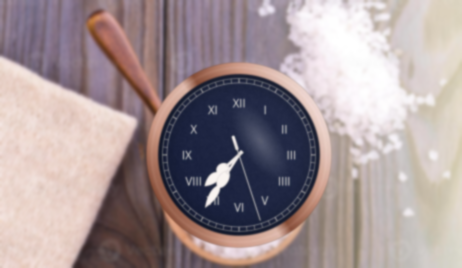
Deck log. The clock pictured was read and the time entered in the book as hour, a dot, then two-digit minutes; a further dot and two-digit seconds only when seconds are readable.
7.35.27
